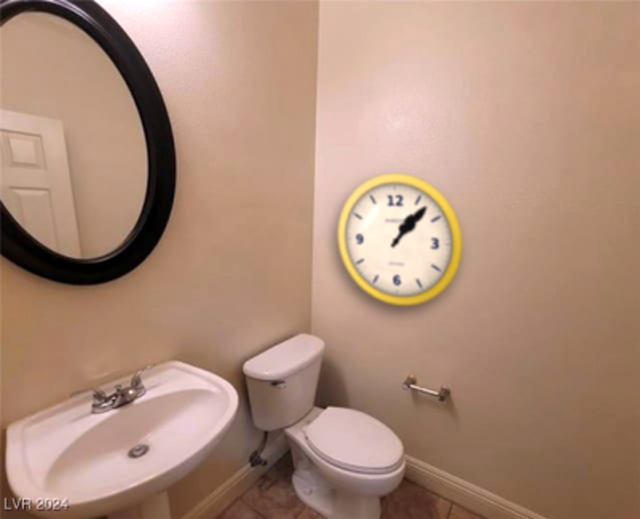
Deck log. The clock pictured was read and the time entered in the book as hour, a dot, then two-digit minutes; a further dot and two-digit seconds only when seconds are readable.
1.07
